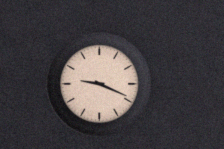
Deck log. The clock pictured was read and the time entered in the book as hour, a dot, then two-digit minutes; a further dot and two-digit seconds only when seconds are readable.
9.19
